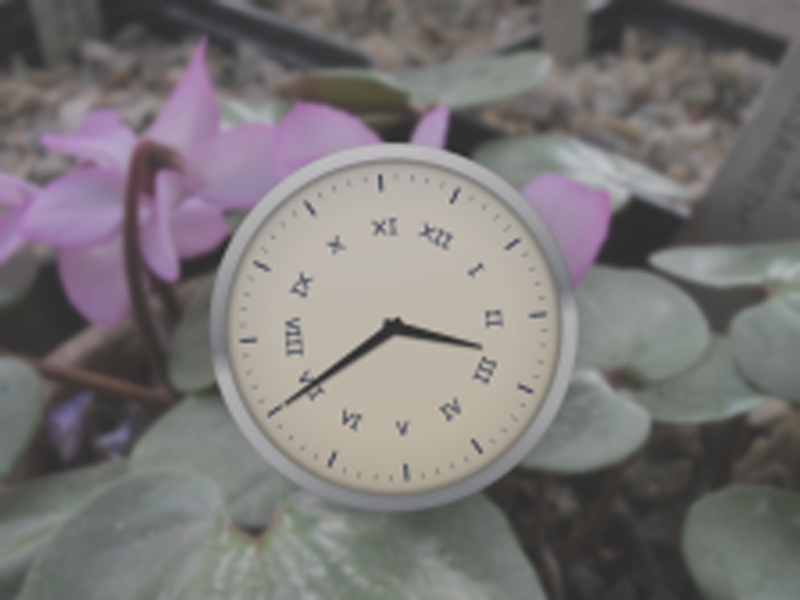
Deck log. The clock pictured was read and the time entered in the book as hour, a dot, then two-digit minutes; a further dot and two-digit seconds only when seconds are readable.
2.35
